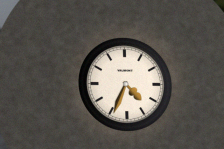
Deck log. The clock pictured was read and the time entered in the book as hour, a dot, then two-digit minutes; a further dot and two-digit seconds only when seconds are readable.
4.34
